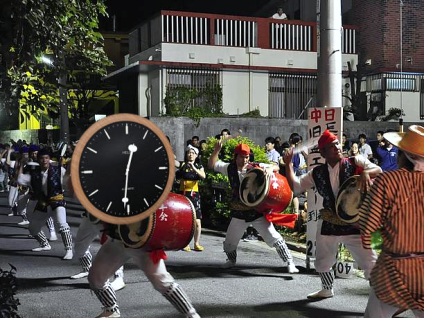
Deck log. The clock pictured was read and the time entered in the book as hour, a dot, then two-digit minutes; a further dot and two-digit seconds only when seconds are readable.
12.31
